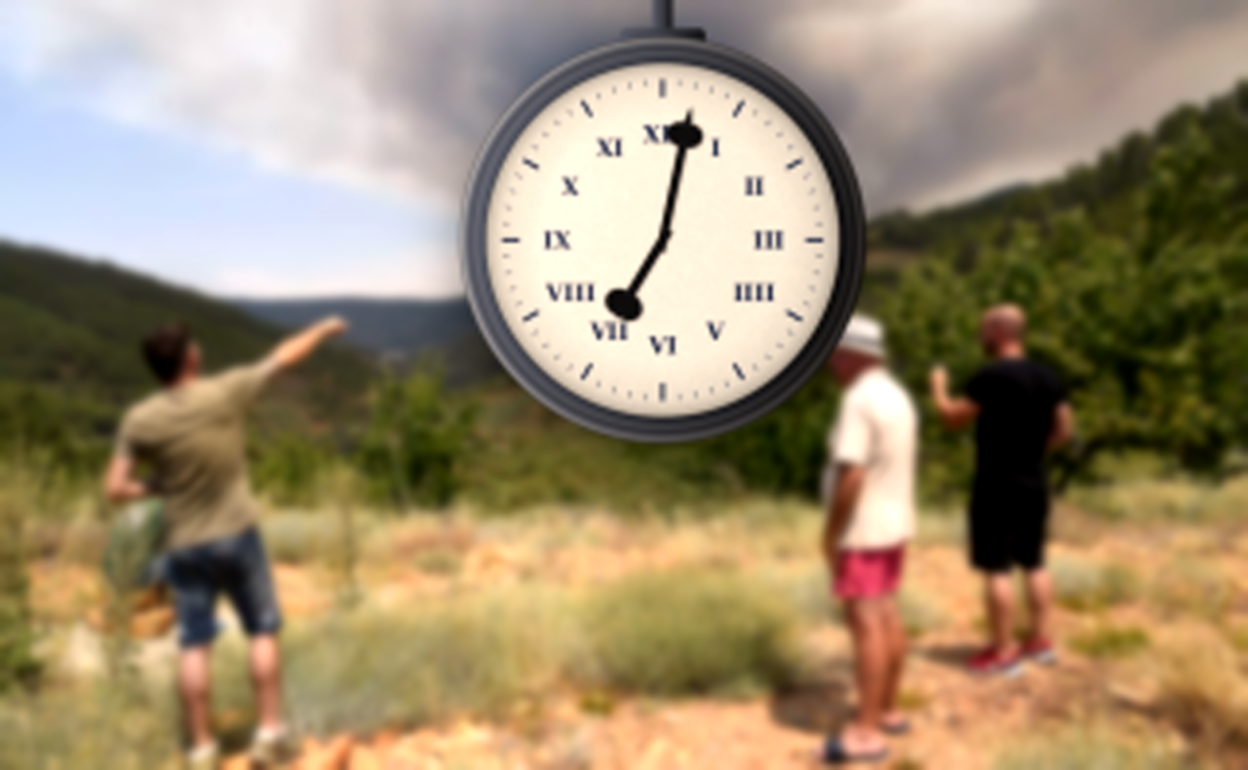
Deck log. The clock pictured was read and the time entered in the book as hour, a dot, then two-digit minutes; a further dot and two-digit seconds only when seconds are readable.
7.02
